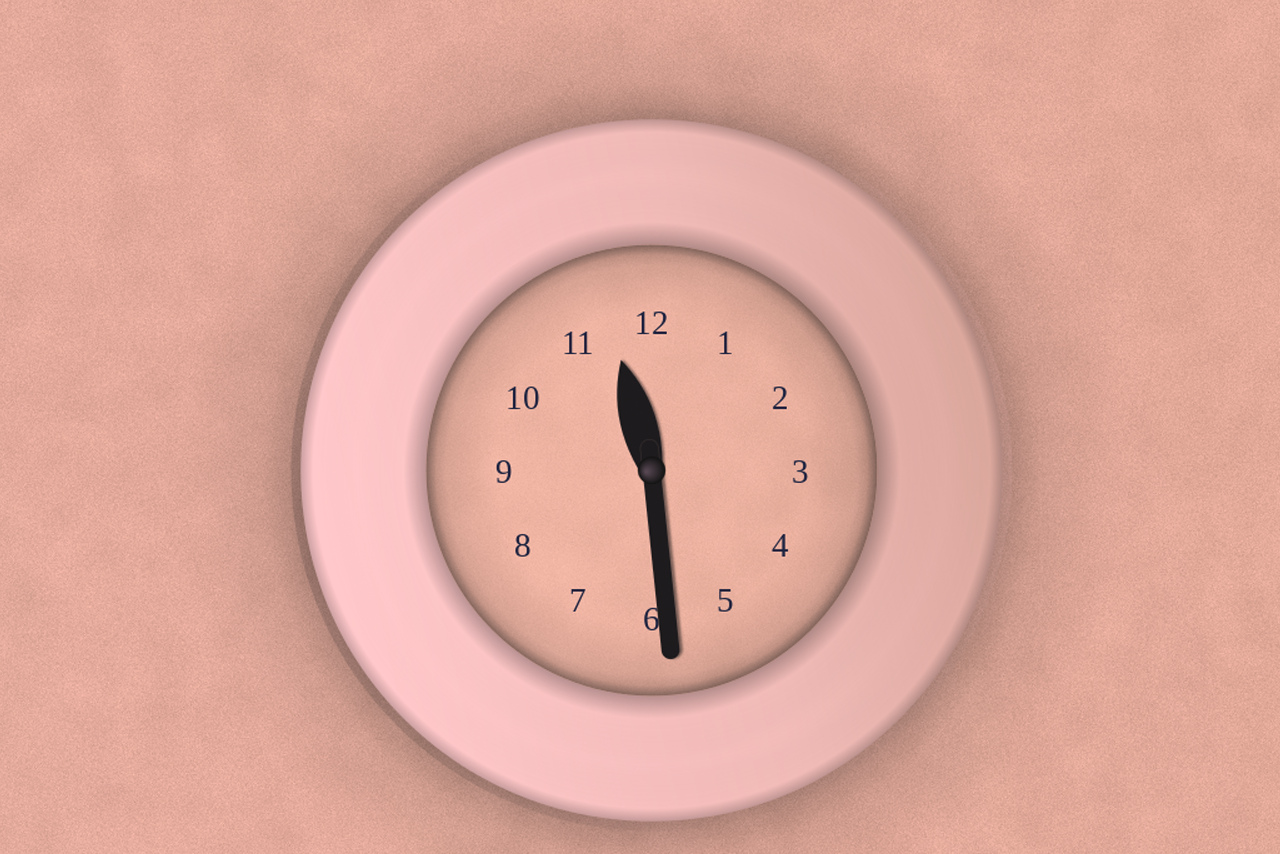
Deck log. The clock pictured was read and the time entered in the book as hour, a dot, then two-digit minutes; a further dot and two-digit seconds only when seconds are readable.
11.29
